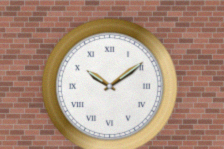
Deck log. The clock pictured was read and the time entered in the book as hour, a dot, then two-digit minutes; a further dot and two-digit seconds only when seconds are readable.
10.09
